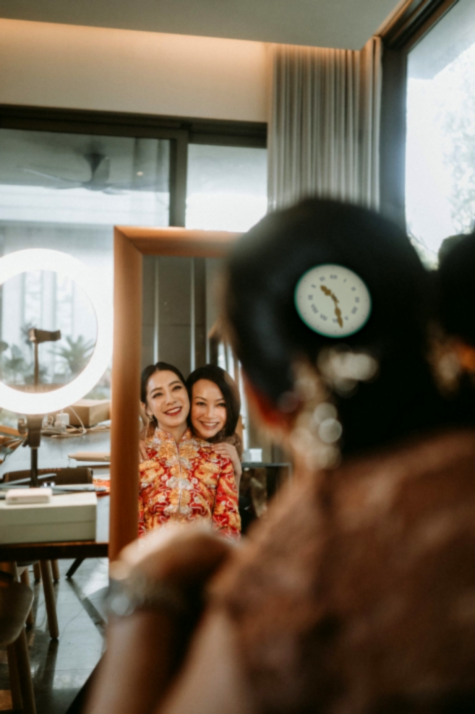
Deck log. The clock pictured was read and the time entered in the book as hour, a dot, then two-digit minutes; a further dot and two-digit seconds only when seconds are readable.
10.28
